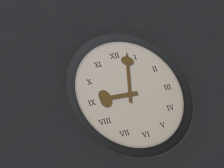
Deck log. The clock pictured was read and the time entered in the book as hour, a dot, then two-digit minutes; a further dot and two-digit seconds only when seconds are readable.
9.03
